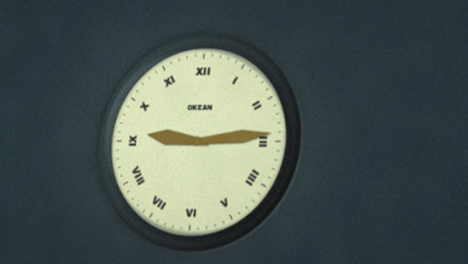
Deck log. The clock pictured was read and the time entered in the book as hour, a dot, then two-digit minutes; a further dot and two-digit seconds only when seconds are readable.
9.14
